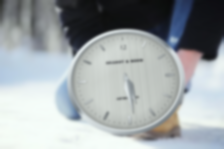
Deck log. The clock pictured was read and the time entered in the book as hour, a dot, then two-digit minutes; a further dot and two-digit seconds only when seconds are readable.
5.29
